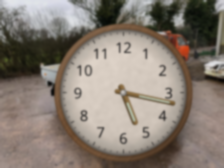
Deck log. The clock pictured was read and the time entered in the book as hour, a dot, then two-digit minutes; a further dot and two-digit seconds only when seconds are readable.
5.17
